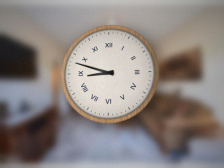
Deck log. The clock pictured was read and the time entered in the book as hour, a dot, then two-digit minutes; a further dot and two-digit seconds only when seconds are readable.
8.48
